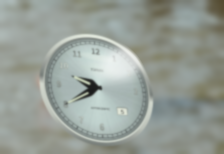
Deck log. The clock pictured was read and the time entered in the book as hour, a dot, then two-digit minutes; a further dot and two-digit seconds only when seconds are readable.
9.40
